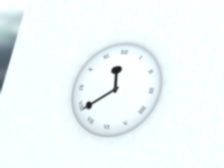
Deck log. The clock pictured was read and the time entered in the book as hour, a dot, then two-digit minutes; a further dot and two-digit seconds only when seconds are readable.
11.39
